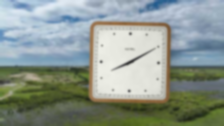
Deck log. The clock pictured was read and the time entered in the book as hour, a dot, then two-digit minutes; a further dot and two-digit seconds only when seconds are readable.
8.10
